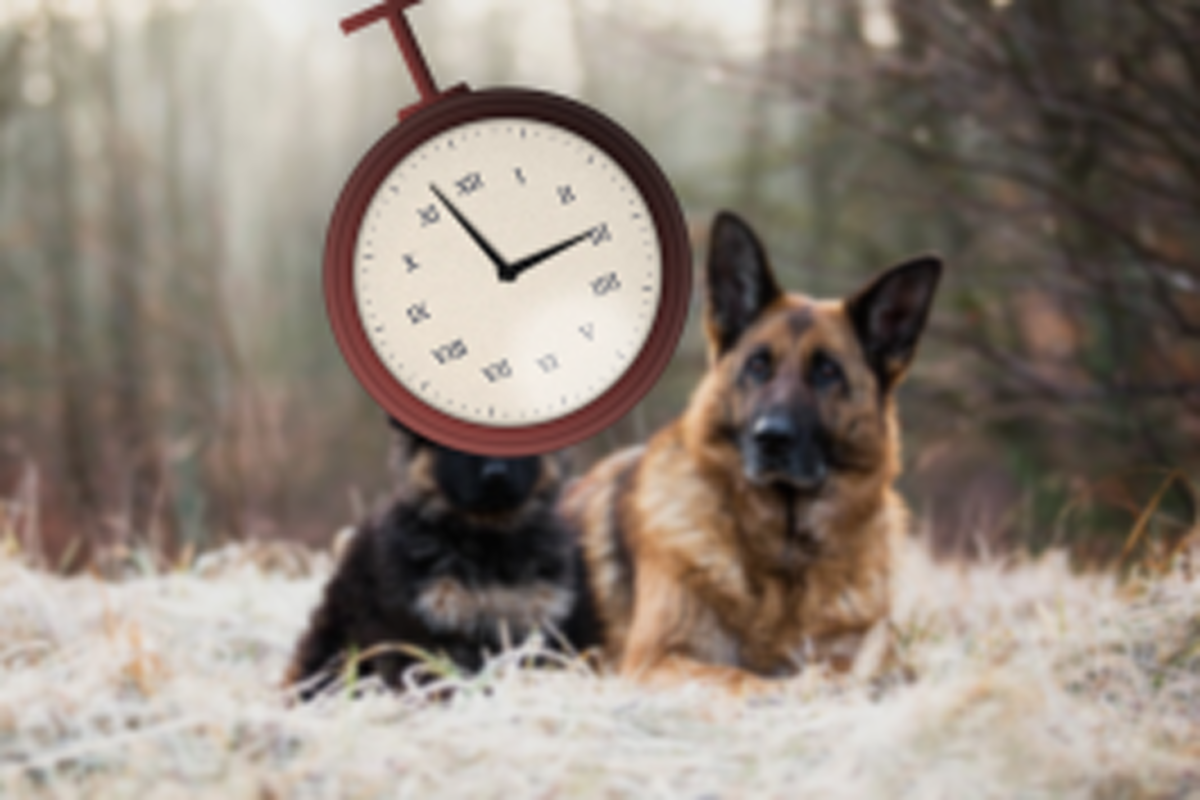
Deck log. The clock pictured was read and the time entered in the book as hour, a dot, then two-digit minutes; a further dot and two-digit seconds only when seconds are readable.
2.57
